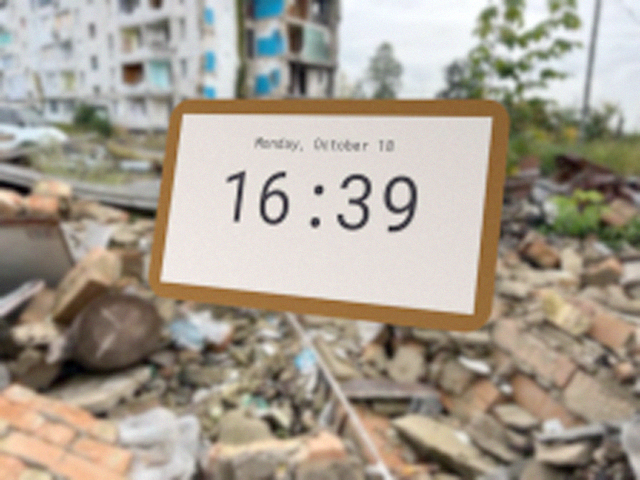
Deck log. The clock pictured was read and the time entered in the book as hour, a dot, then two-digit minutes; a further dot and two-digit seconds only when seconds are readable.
16.39
